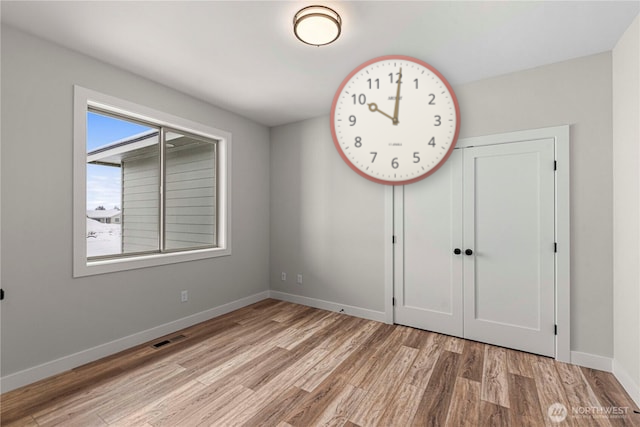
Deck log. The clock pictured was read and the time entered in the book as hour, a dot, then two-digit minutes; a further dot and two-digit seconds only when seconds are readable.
10.01
